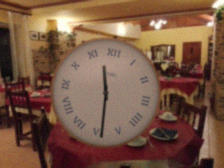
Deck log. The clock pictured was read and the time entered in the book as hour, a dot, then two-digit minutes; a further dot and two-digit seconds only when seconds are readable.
11.29
